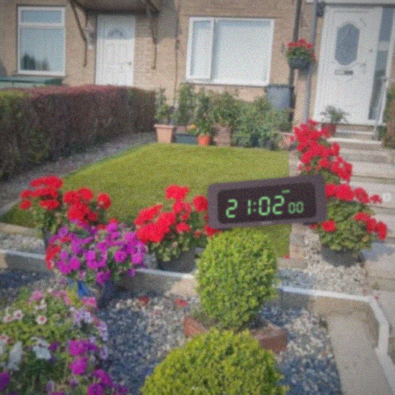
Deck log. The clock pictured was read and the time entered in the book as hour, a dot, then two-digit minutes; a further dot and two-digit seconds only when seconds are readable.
21.02
